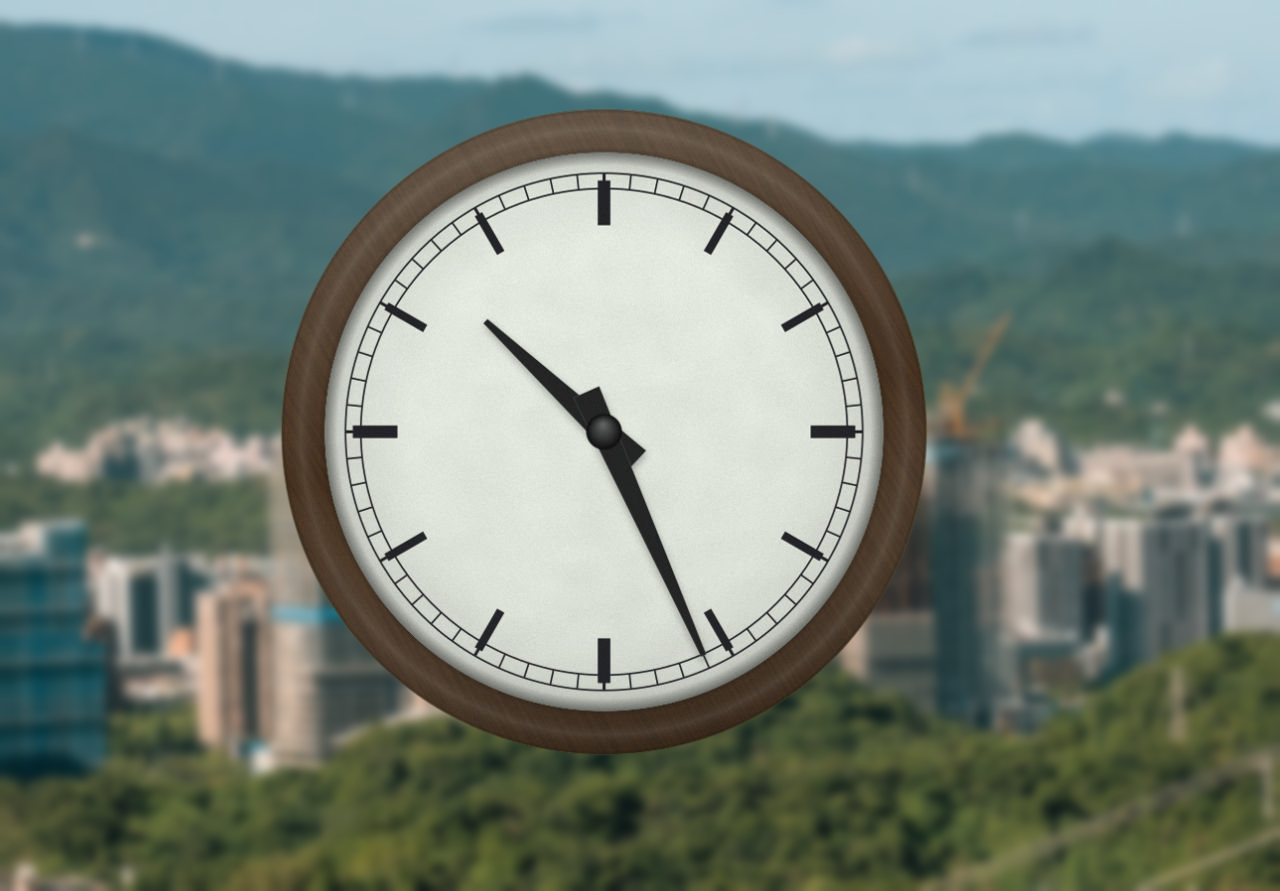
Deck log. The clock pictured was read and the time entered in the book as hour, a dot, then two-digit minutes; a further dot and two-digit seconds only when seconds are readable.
10.26
